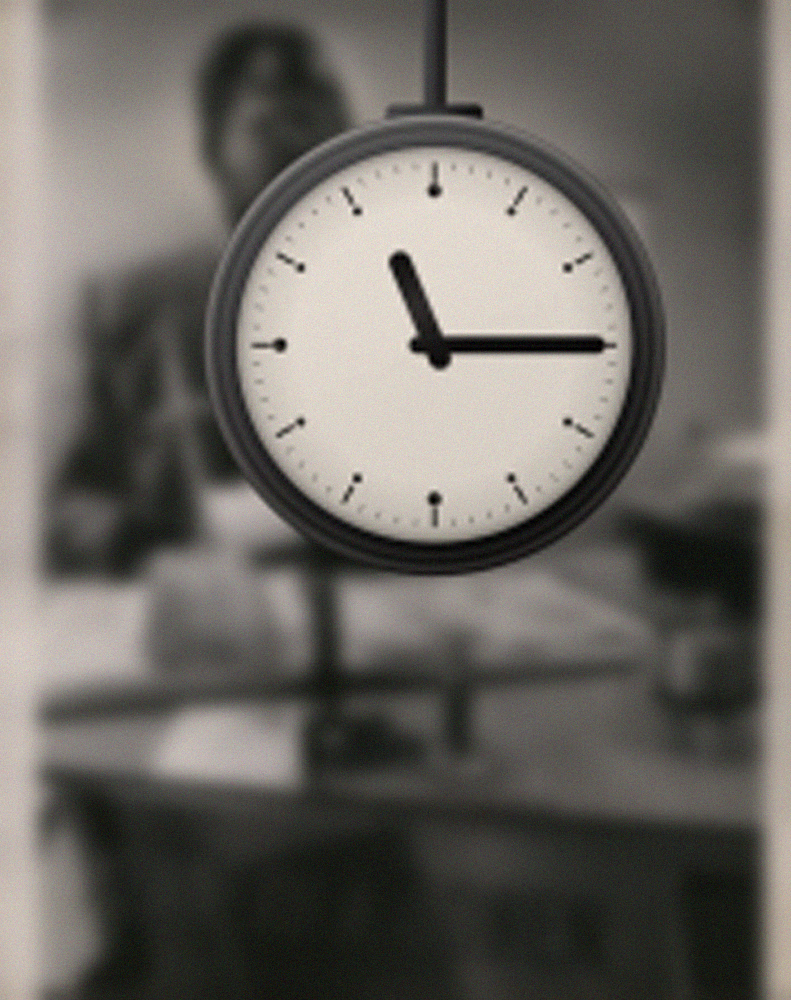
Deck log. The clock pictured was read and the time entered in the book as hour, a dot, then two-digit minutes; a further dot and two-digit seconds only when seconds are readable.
11.15
